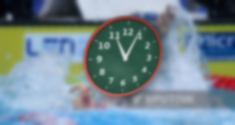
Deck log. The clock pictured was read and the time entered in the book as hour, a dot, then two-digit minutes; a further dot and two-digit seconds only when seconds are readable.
11.04
